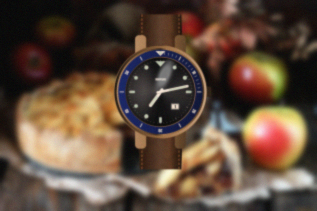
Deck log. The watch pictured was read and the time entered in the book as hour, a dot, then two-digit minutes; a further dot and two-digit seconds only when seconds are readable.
7.13
